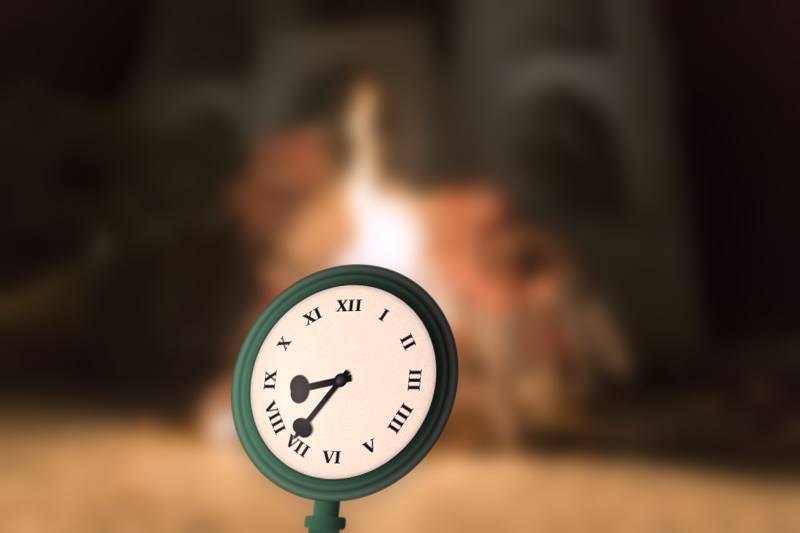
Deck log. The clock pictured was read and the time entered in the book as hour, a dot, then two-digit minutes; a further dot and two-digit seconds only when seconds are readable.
8.36
